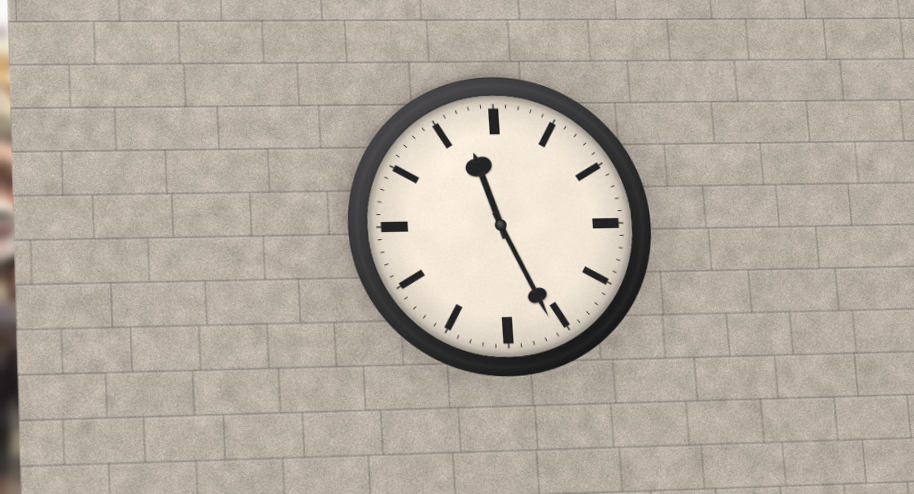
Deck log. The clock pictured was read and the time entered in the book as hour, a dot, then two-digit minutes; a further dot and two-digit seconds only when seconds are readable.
11.26
